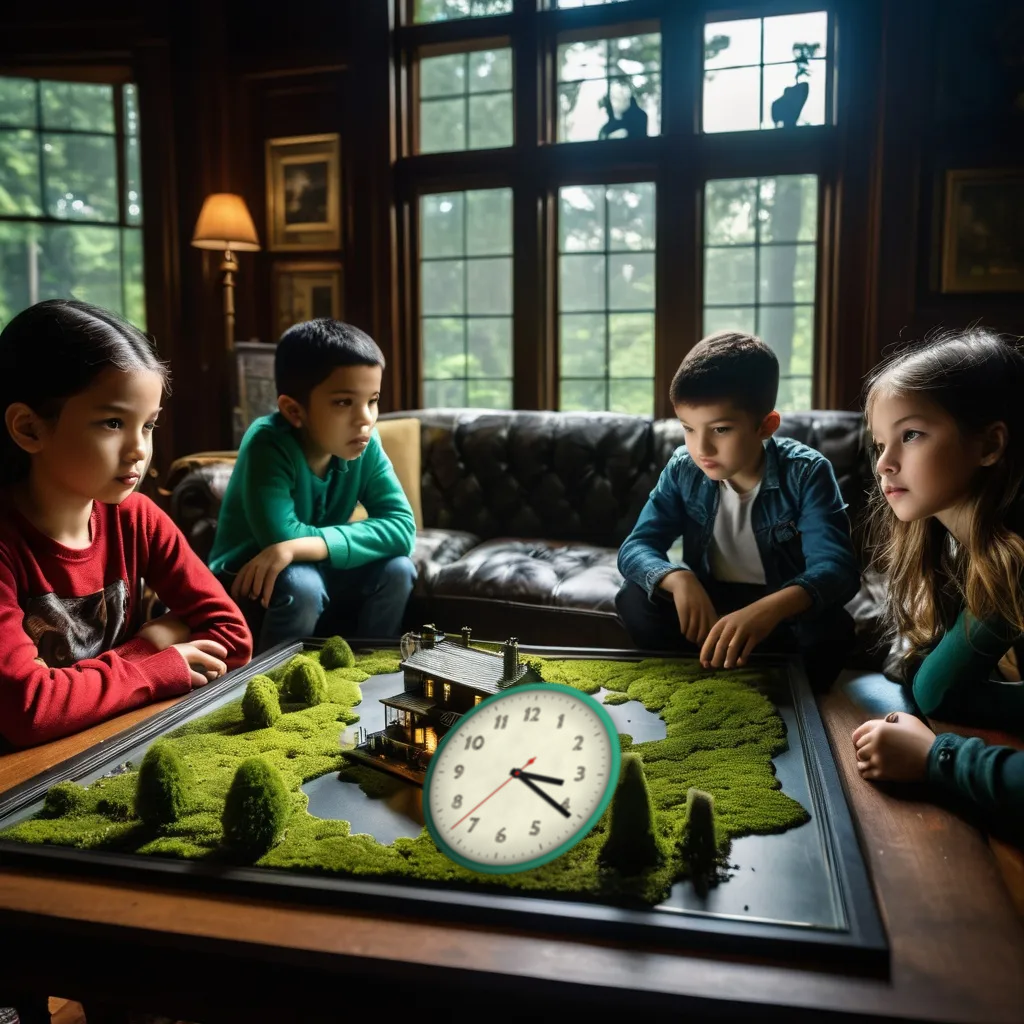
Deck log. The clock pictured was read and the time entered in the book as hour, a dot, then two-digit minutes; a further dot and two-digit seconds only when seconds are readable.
3.20.37
